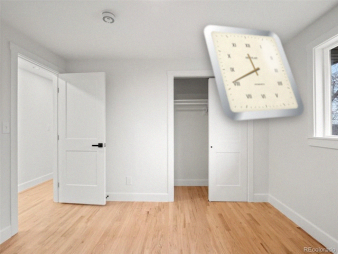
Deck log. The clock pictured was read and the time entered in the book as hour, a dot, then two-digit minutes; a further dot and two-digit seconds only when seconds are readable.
11.41
